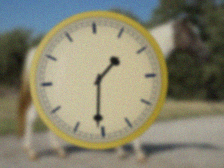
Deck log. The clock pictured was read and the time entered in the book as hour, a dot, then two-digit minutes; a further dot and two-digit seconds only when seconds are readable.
1.31
